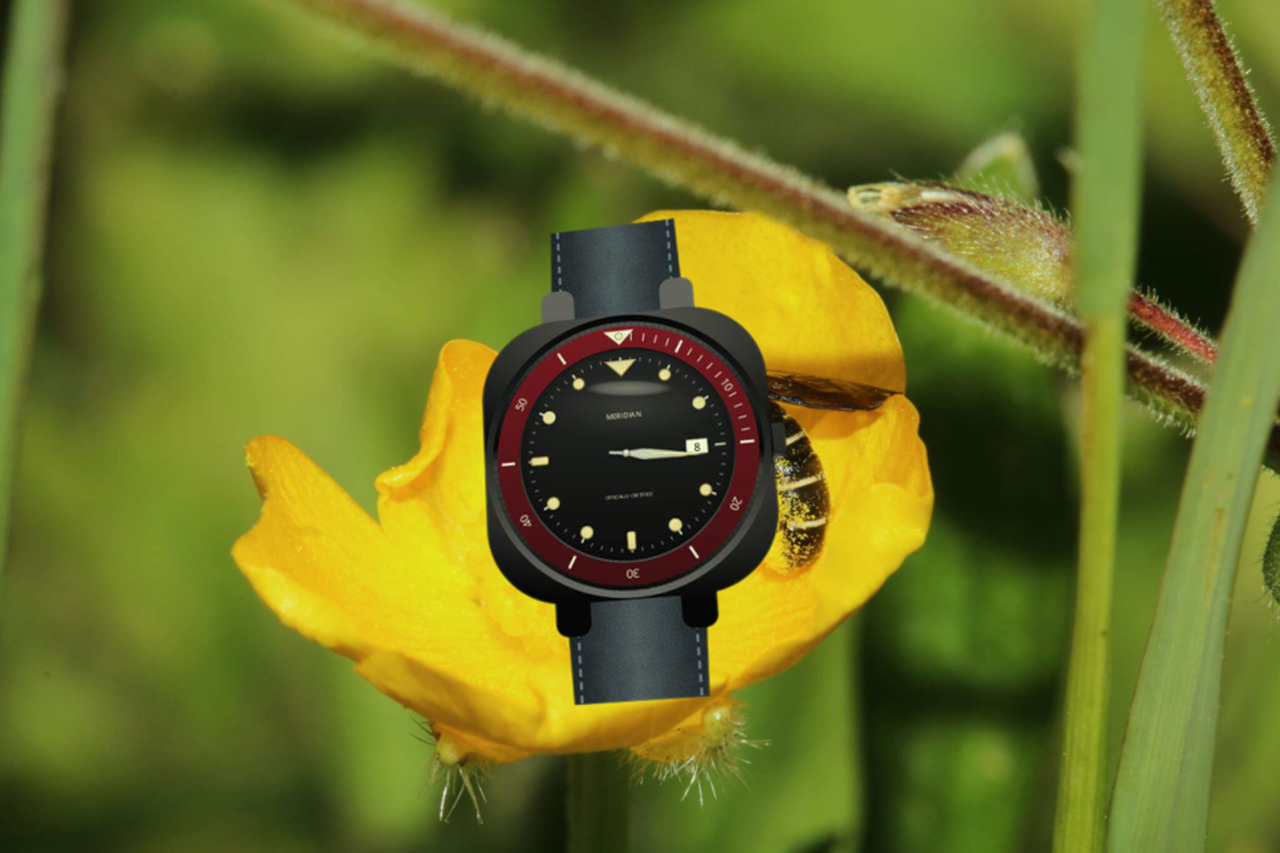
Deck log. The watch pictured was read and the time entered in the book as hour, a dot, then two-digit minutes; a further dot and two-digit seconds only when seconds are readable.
3.16
